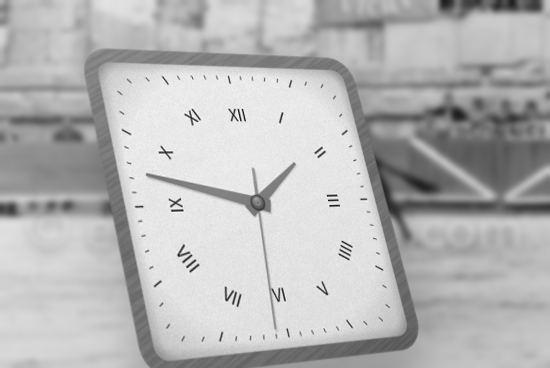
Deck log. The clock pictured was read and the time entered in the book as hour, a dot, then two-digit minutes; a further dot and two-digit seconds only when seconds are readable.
1.47.31
